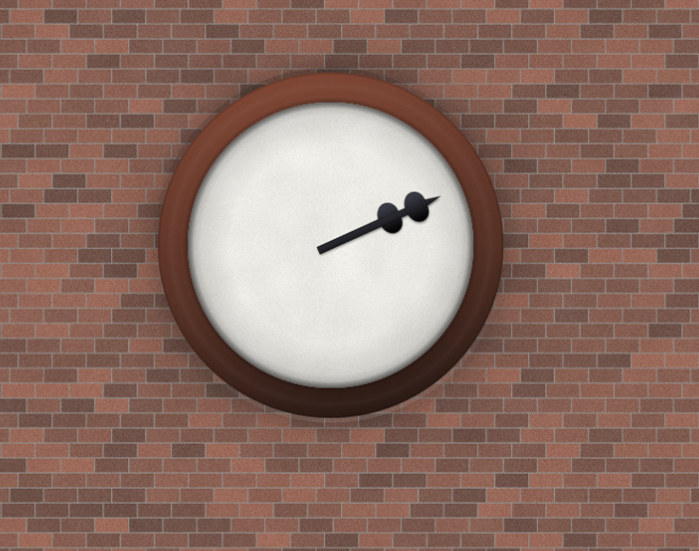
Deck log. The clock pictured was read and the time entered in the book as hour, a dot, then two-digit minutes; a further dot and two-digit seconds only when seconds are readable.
2.11
